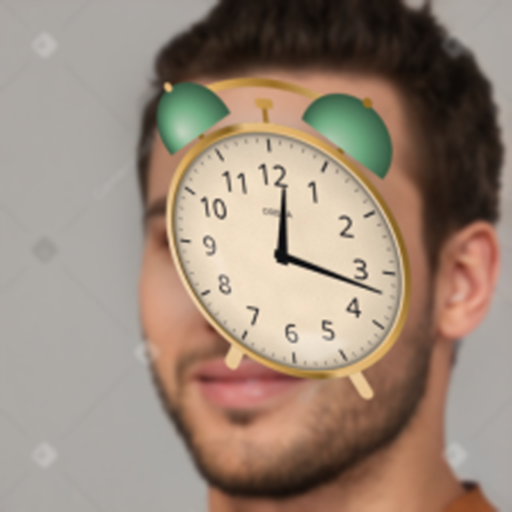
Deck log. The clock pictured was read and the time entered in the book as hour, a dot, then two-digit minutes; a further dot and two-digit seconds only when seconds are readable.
12.17
